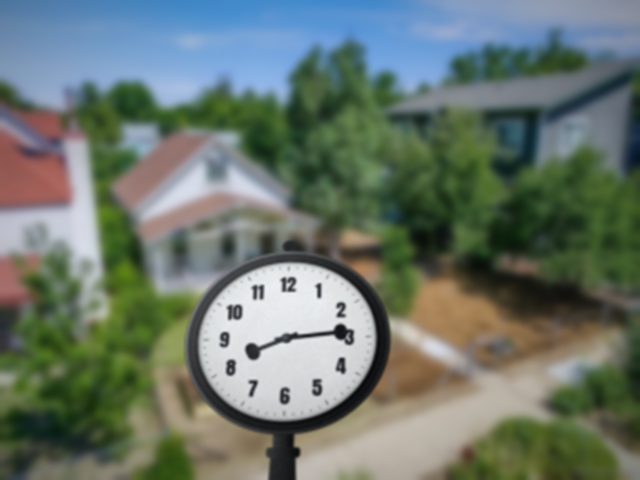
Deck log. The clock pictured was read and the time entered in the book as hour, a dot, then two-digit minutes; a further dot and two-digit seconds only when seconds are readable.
8.14
